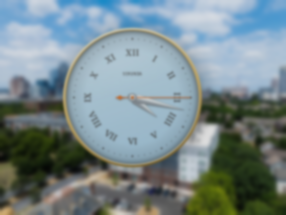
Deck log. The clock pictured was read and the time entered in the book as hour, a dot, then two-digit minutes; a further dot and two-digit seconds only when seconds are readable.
4.17.15
